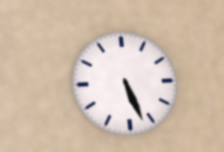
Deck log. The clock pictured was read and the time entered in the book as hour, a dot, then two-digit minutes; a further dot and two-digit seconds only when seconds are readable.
5.27
